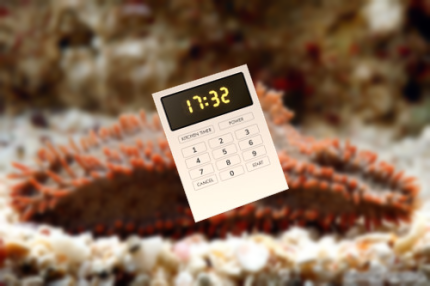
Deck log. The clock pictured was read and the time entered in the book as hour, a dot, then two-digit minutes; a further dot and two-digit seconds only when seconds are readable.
17.32
